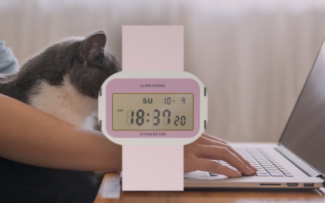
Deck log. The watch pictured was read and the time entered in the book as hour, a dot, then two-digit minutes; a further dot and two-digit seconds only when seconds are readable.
18.37.20
